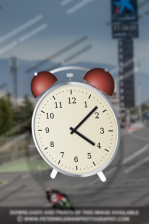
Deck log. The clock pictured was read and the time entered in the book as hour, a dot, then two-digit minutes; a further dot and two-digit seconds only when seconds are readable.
4.08
